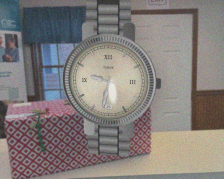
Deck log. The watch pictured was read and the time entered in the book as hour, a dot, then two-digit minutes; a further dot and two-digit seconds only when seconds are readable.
9.32
